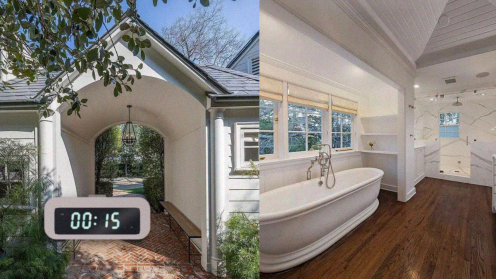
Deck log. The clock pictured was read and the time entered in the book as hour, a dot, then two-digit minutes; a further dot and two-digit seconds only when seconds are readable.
0.15
